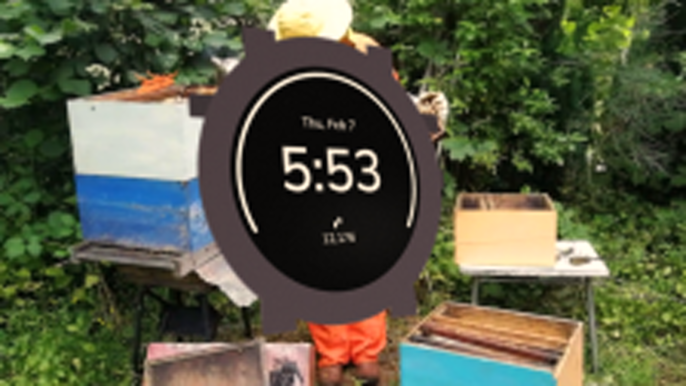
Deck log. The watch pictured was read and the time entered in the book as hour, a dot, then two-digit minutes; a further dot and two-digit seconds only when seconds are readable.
5.53
